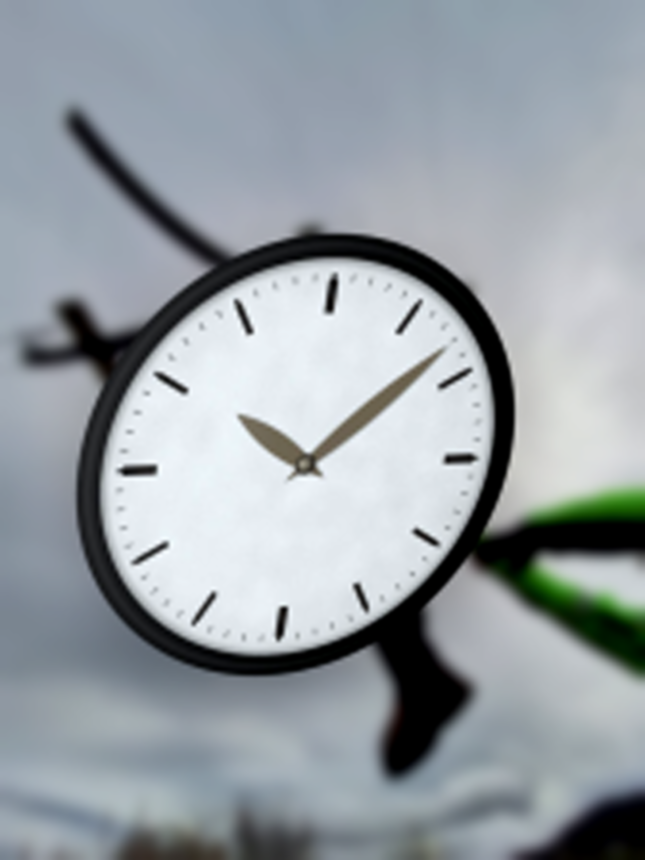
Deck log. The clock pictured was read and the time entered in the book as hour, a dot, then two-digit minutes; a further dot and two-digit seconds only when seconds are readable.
10.08
